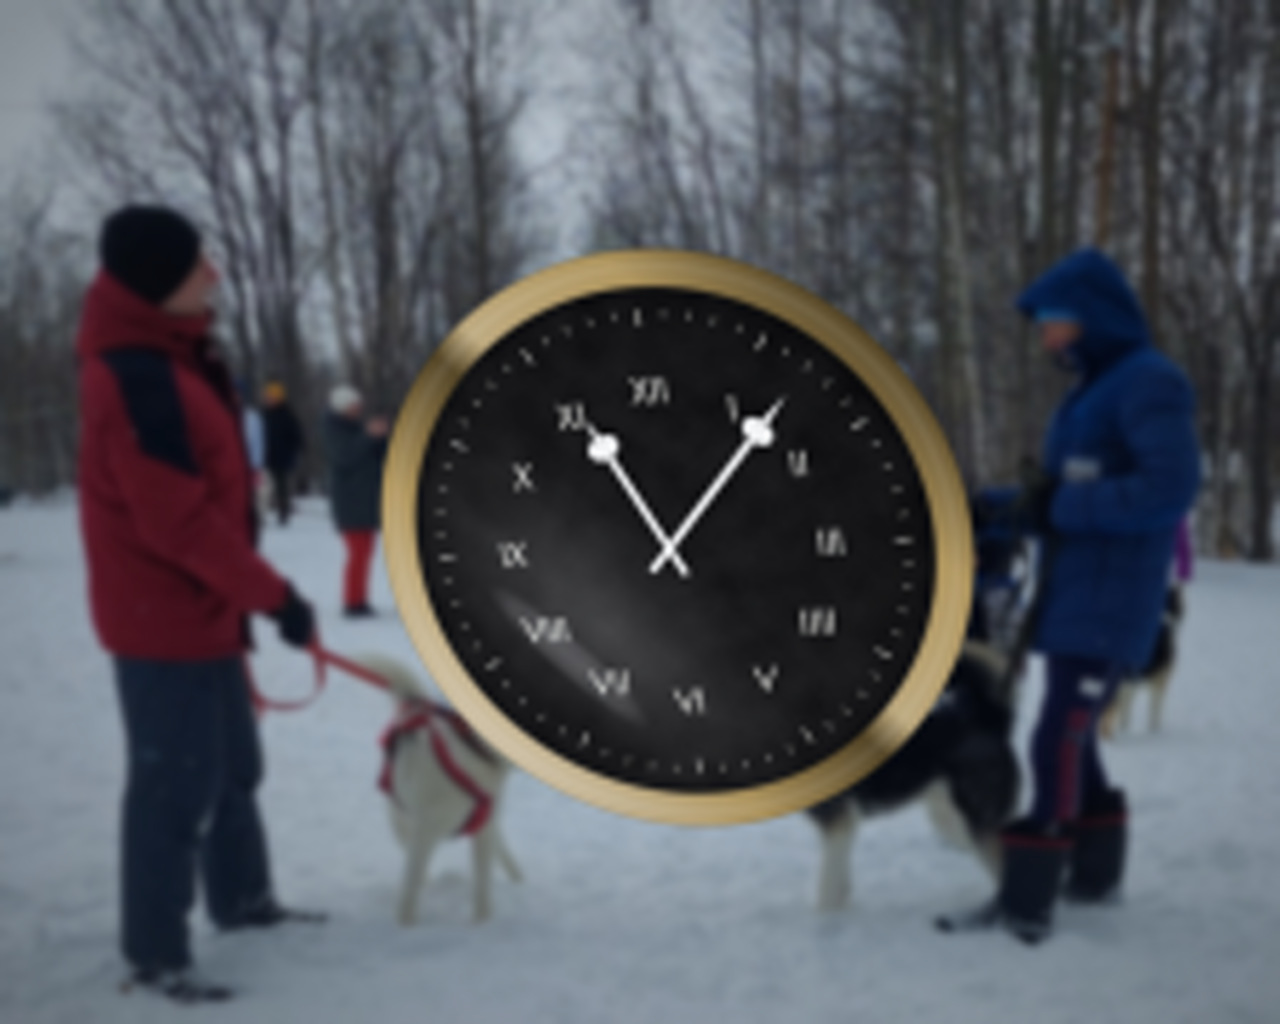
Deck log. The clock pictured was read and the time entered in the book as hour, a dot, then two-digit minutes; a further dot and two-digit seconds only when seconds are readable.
11.07
